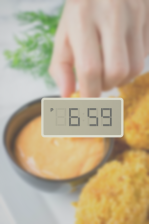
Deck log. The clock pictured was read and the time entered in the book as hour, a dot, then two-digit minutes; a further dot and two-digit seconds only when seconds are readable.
6.59
